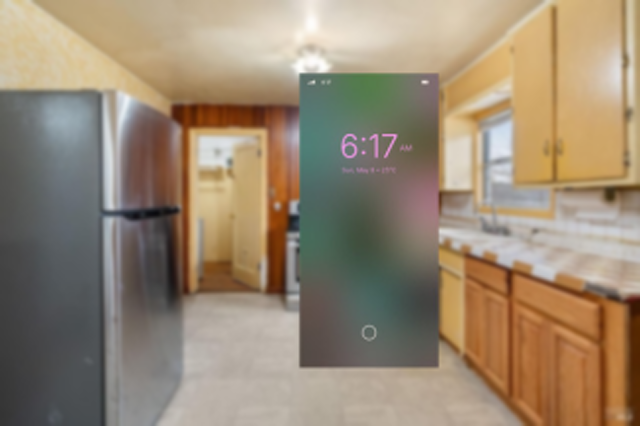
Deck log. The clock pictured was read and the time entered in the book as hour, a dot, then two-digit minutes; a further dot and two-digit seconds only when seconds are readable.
6.17
